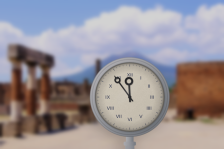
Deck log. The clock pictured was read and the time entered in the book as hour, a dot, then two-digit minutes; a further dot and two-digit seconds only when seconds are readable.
11.54
